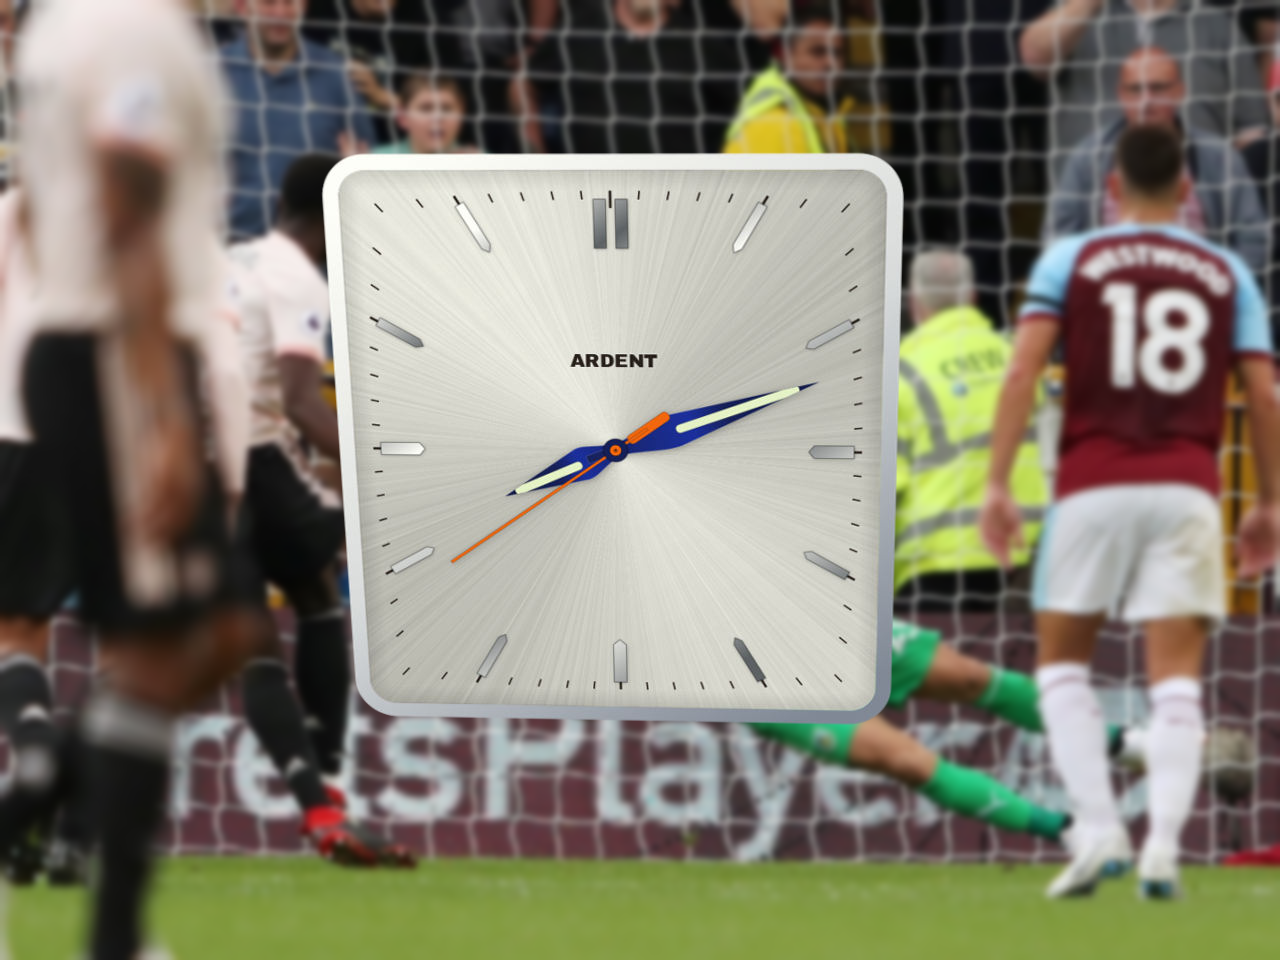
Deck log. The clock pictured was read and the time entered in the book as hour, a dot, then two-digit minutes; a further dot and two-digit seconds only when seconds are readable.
8.11.39
